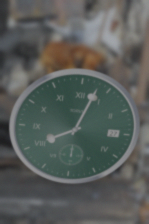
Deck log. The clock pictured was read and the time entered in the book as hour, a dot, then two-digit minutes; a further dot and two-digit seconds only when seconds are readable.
8.03
